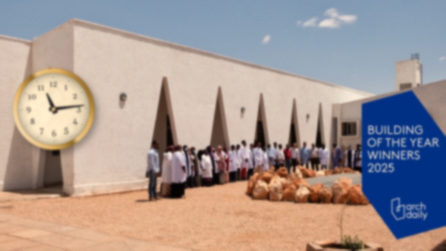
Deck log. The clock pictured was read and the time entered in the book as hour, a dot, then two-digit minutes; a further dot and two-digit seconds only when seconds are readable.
11.14
